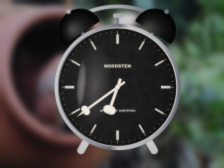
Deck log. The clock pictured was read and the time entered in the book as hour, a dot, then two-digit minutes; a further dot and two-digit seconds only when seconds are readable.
6.39
